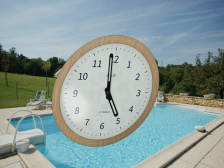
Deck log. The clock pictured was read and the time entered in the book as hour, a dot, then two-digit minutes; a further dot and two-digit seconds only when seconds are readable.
4.59
